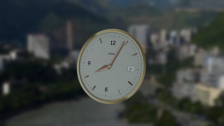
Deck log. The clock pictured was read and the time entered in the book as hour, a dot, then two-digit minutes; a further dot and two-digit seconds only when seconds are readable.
8.04
